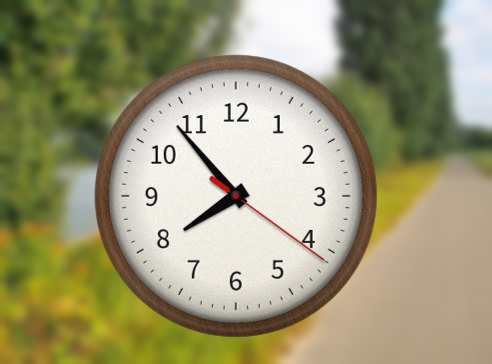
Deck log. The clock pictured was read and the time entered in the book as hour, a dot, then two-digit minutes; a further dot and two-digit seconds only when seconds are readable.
7.53.21
